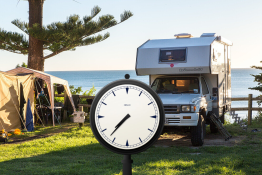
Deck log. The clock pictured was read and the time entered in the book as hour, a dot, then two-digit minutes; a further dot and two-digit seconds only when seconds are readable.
7.37
